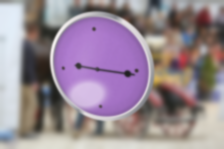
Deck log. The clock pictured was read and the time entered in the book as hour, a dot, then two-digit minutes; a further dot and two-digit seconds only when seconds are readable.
9.16
